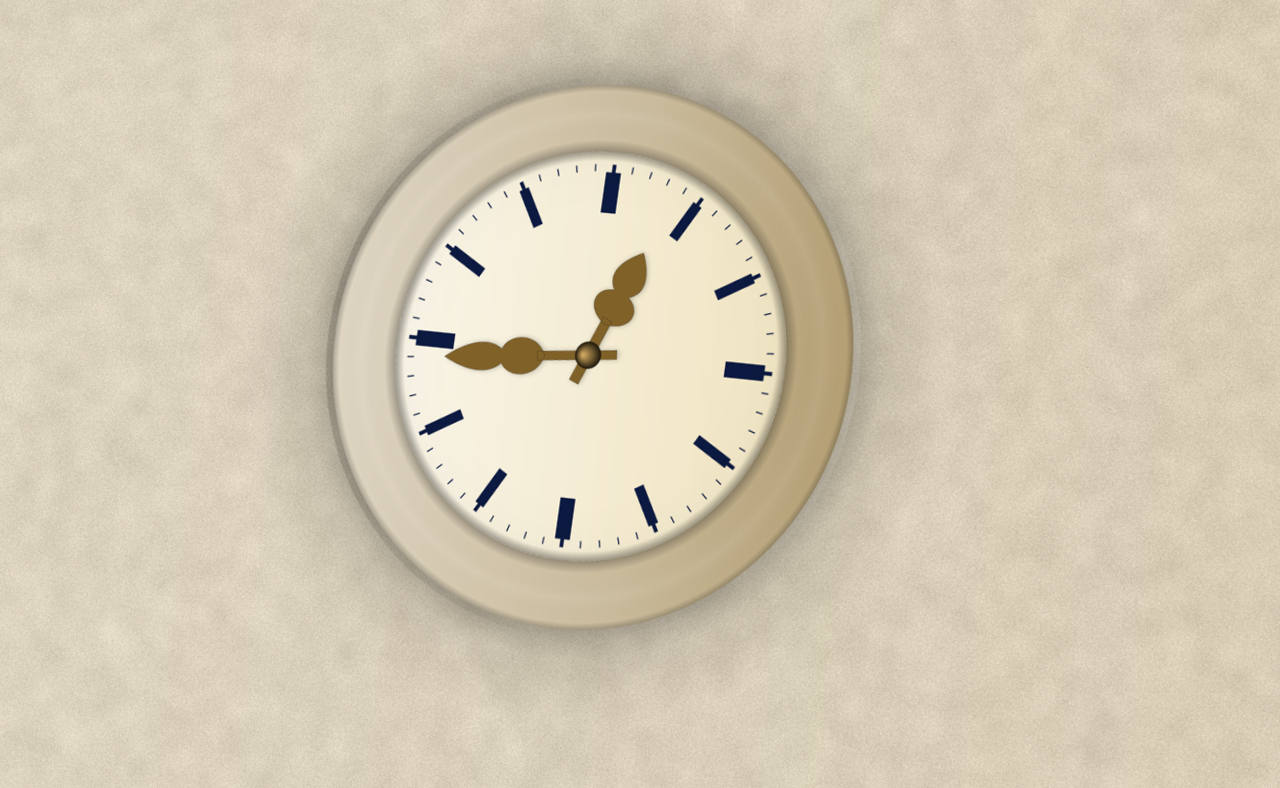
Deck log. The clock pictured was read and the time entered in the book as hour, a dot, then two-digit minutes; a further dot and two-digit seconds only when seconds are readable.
12.44
